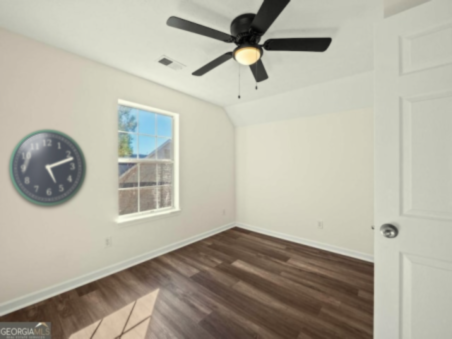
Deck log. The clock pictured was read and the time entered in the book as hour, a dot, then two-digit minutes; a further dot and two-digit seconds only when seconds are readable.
5.12
